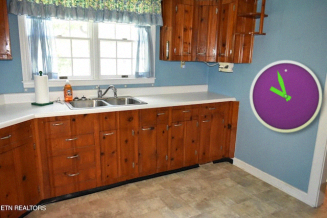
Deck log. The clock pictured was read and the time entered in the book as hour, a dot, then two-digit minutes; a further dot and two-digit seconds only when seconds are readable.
9.57
